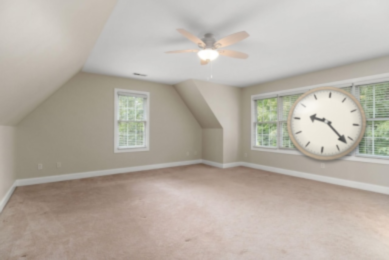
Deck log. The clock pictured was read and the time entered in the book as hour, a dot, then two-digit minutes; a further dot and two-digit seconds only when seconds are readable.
9.22
